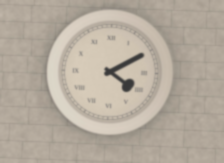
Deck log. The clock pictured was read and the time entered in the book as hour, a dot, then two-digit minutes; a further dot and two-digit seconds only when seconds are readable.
4.10
